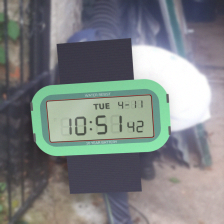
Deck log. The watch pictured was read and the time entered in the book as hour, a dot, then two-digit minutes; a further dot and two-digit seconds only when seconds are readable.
10.51.42
